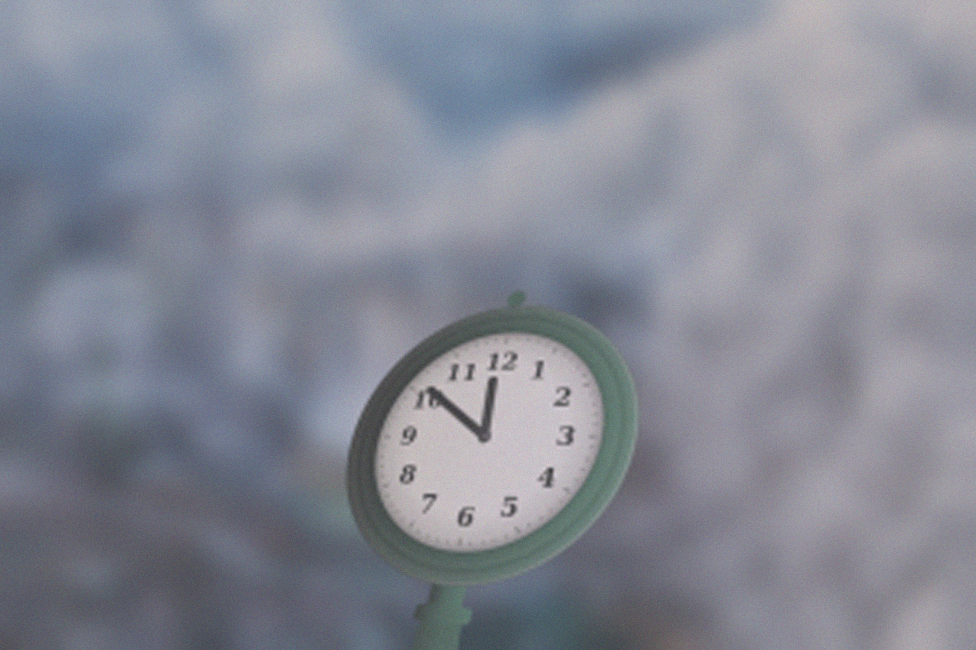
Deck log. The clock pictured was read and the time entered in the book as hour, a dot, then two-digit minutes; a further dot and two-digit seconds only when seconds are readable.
11.51
